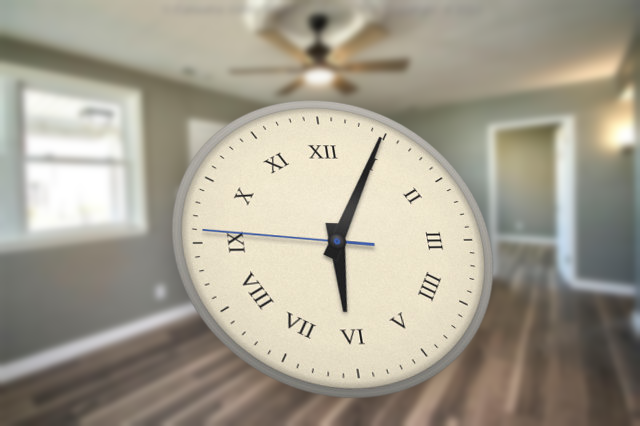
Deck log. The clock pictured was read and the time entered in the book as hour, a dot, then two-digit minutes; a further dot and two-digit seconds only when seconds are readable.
6.04.46
